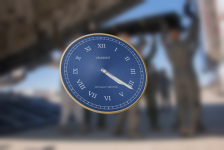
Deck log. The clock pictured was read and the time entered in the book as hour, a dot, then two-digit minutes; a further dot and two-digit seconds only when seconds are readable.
4.21
